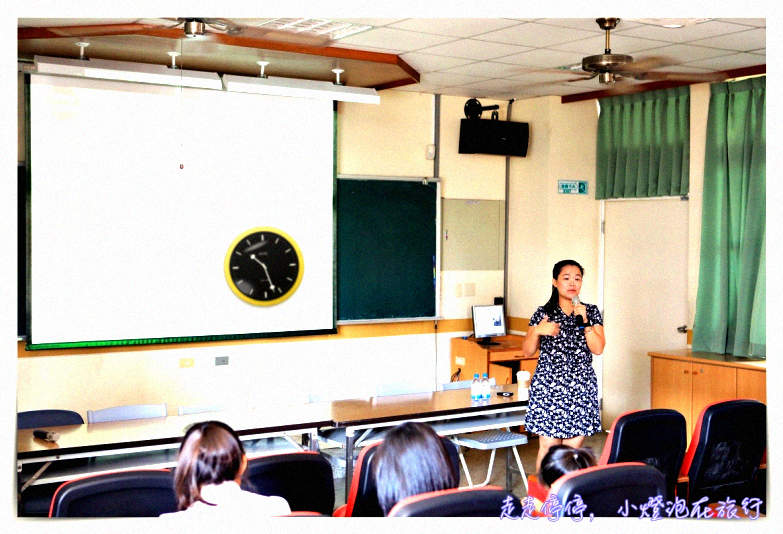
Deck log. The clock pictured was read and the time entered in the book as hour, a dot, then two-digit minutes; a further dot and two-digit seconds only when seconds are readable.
10.27
